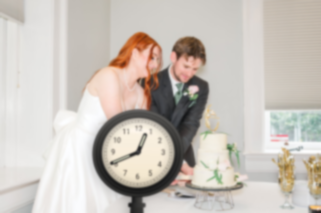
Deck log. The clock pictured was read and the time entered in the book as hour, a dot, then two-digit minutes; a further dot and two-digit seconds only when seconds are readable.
12.41
